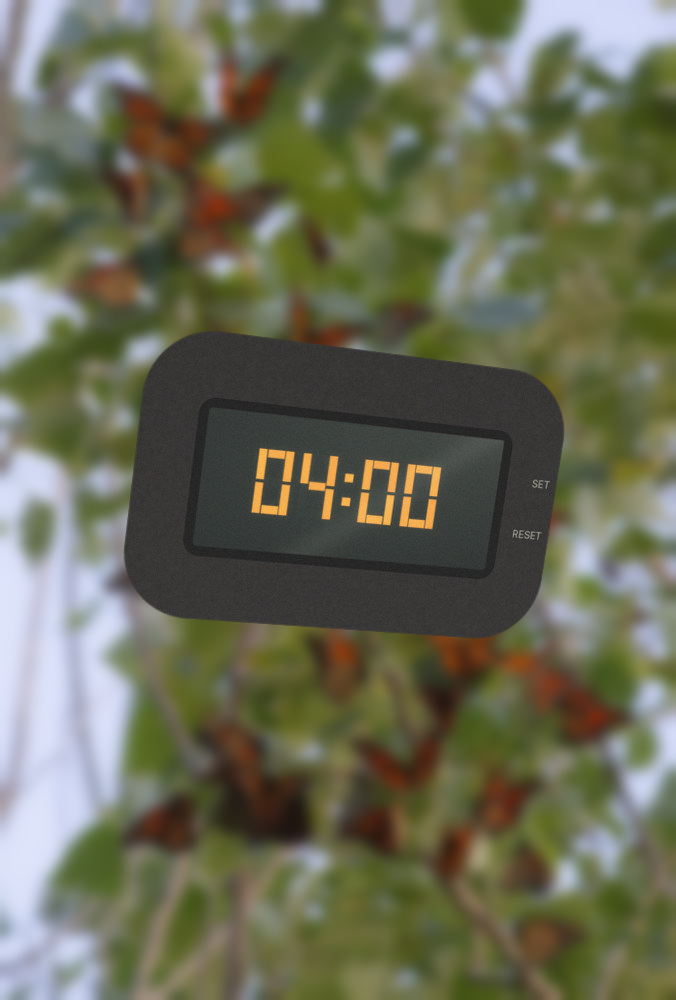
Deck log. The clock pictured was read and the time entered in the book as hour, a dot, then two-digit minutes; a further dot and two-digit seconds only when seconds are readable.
4.00
